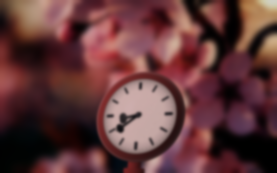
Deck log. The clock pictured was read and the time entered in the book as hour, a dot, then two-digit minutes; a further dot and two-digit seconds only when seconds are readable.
8.39
